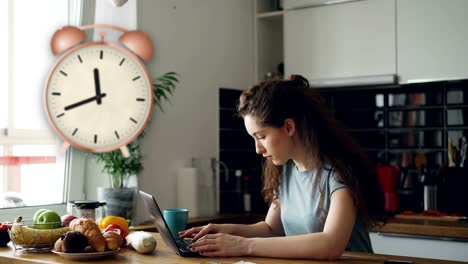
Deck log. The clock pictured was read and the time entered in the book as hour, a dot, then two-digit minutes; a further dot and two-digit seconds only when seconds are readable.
11.41
